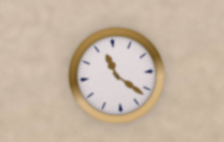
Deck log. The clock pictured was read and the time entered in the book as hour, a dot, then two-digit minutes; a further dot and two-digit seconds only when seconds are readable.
11.22
